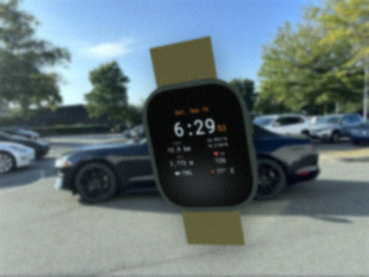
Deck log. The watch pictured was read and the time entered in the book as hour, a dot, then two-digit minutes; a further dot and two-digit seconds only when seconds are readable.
6.29
